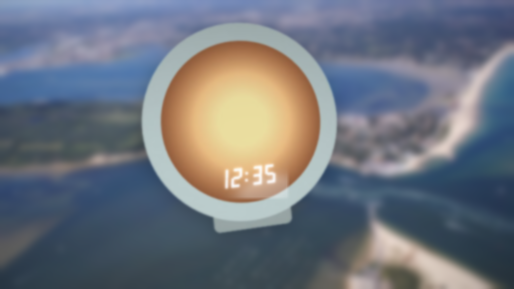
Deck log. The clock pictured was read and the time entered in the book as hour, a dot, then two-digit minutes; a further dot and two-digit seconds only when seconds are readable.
12.35
